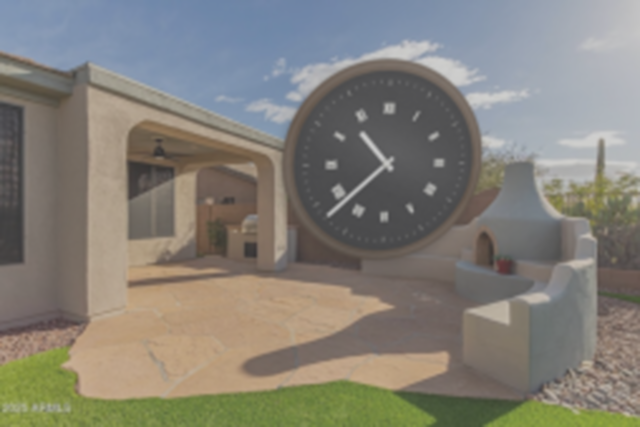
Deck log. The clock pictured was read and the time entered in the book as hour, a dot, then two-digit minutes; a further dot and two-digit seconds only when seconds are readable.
10.38
